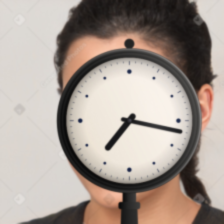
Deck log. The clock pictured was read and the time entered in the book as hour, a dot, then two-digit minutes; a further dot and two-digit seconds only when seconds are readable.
7.17
